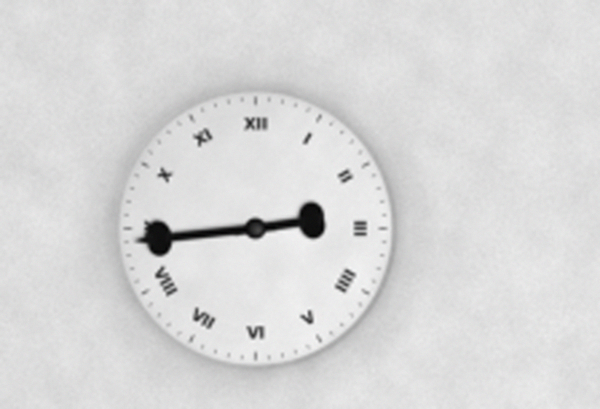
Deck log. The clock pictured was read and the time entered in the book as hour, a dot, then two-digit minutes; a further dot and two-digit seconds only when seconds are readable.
2.44
